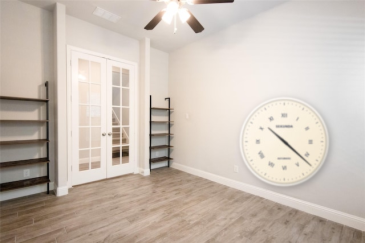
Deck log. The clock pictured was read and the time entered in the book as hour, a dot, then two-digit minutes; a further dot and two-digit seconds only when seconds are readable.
10.22
